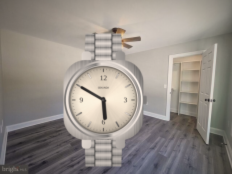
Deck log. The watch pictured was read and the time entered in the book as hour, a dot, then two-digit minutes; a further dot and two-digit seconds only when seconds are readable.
5.50
